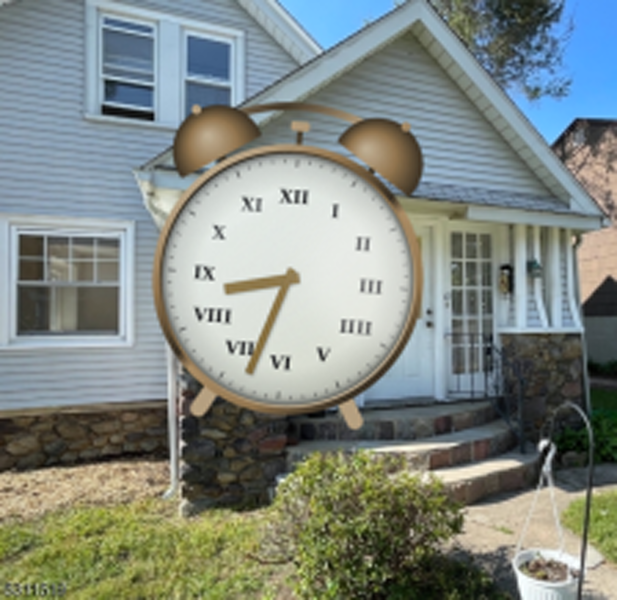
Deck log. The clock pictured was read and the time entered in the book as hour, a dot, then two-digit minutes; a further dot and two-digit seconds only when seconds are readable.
8.33
